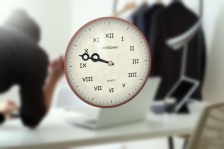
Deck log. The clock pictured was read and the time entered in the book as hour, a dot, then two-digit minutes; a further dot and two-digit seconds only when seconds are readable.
9.48
